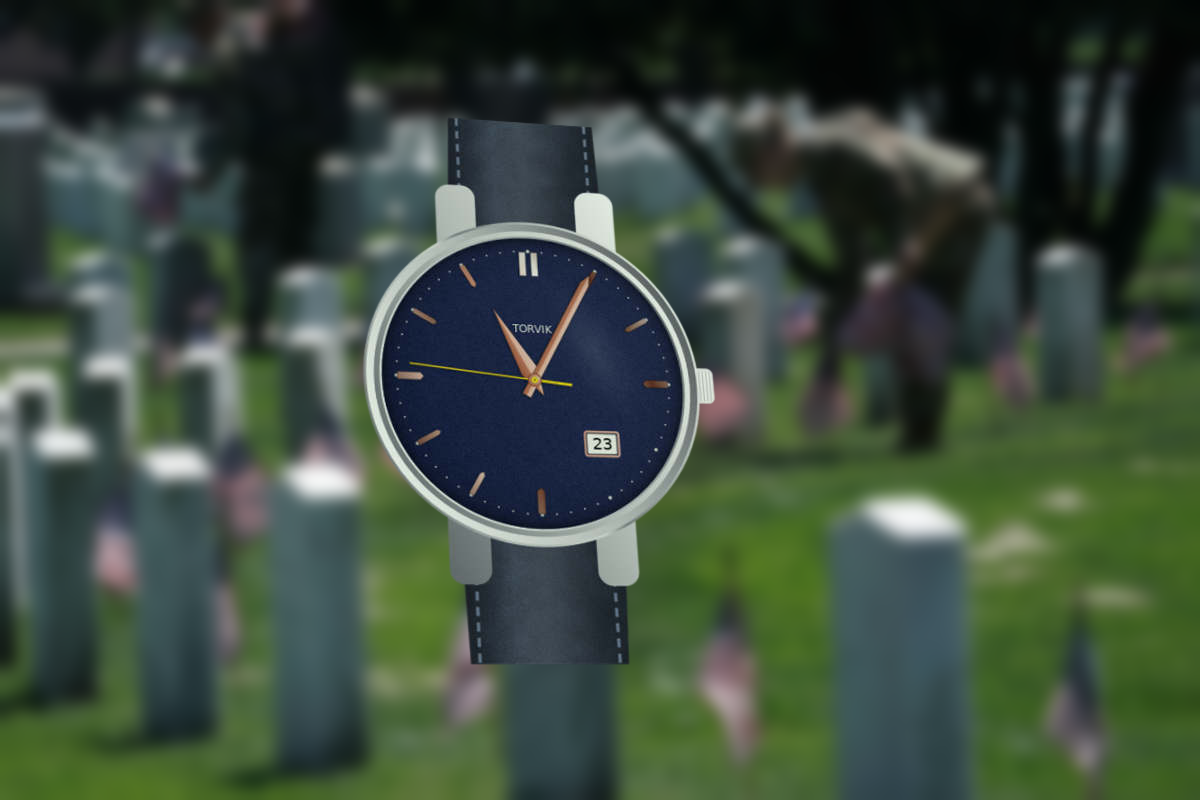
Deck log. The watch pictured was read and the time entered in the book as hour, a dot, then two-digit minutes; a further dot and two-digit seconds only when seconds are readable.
11.04.46
